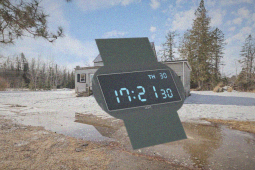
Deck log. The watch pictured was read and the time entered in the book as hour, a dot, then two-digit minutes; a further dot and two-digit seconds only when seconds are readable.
17.21.30
